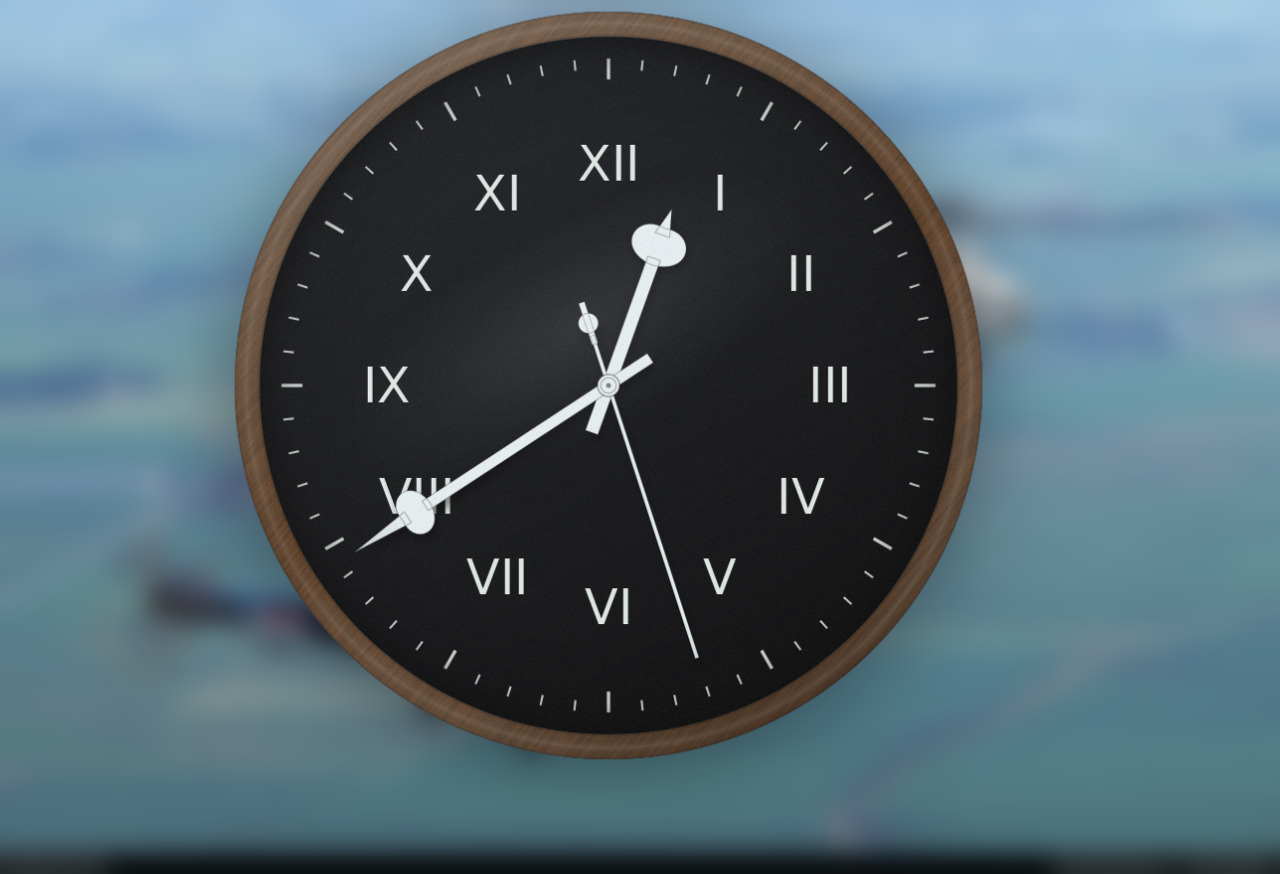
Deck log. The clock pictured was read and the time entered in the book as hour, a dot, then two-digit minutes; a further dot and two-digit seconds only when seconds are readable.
12.39.27
